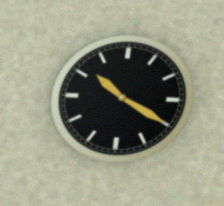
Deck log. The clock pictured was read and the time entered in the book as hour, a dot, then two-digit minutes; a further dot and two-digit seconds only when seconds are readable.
10.20
